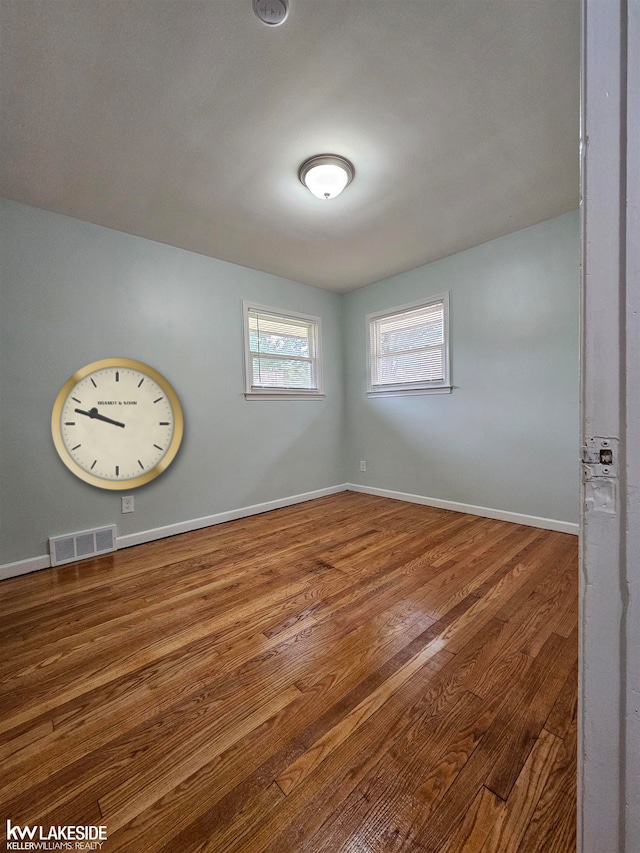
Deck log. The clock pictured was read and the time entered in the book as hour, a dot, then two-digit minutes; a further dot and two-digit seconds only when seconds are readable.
9.48
